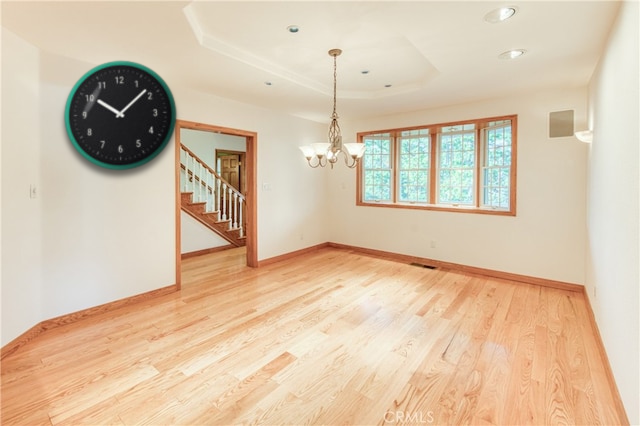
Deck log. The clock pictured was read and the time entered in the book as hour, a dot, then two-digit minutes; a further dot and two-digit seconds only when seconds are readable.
10.08
